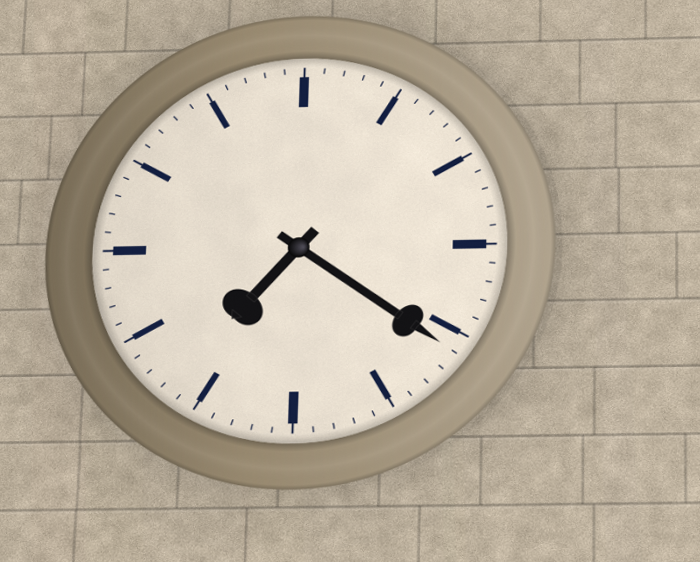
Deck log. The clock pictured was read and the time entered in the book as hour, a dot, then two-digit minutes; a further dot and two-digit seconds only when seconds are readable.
7.21
